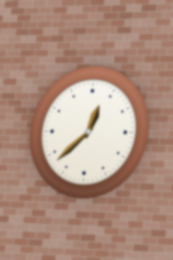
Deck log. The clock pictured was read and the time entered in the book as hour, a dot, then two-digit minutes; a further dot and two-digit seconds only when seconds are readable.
12.38
